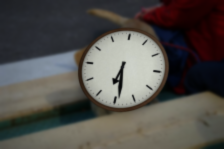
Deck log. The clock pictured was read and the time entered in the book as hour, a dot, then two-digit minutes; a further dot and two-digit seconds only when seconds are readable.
6.29
